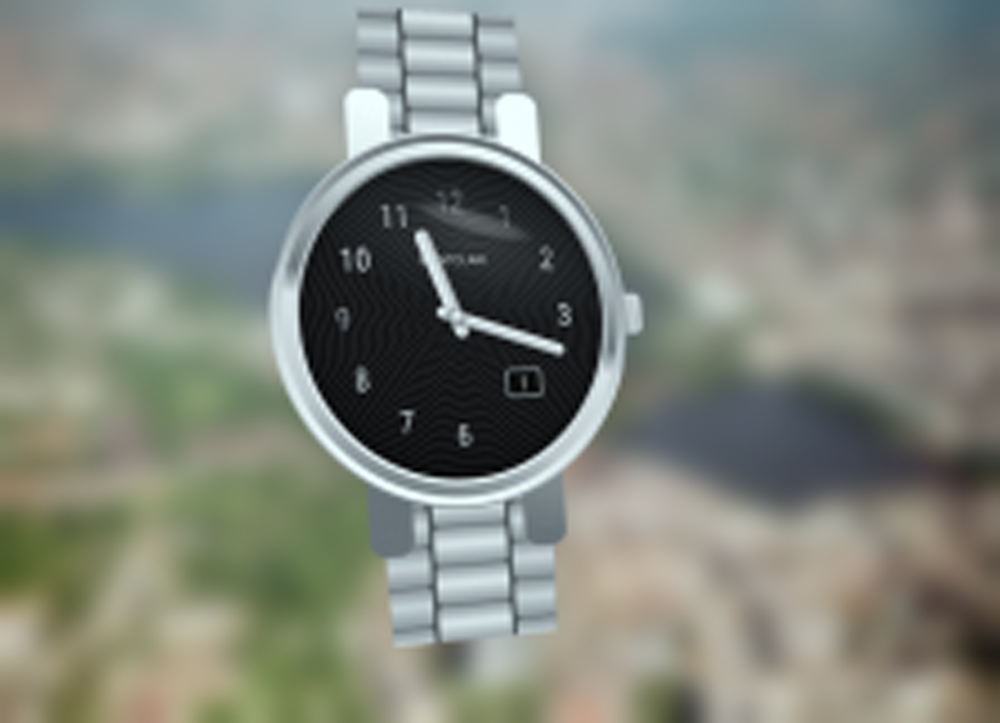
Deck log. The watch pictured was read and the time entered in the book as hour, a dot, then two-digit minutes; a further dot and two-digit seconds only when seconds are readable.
11.18
